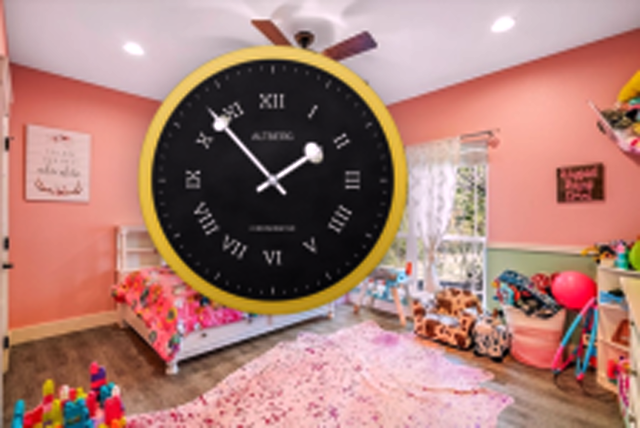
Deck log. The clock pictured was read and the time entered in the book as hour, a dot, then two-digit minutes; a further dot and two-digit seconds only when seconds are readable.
1.53
